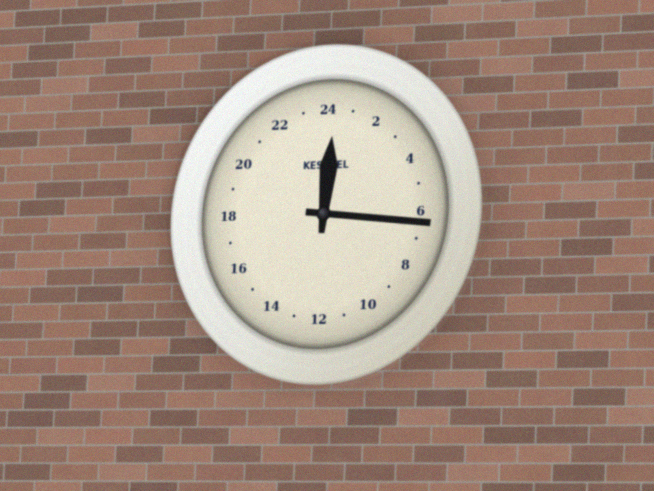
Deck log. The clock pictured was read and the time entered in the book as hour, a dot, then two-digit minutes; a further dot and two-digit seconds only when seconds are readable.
0.16
